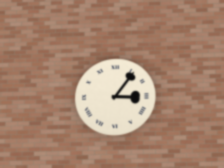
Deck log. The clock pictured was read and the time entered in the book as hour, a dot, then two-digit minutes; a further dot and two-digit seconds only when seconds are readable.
3.06
